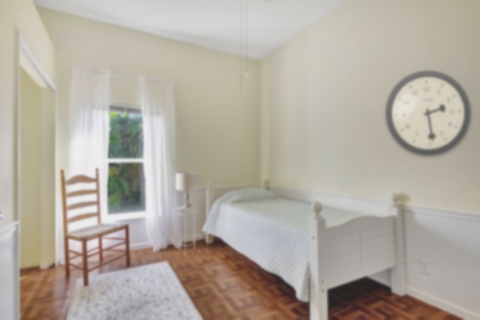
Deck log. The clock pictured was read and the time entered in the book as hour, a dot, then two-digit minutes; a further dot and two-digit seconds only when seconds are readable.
2.29
